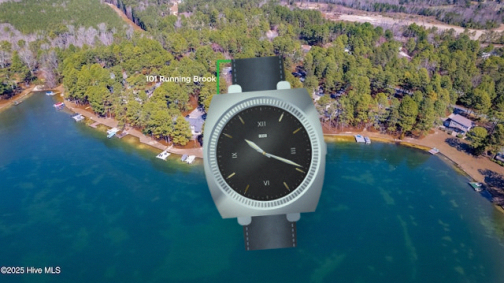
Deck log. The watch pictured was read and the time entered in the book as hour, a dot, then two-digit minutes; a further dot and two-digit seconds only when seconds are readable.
10.19
